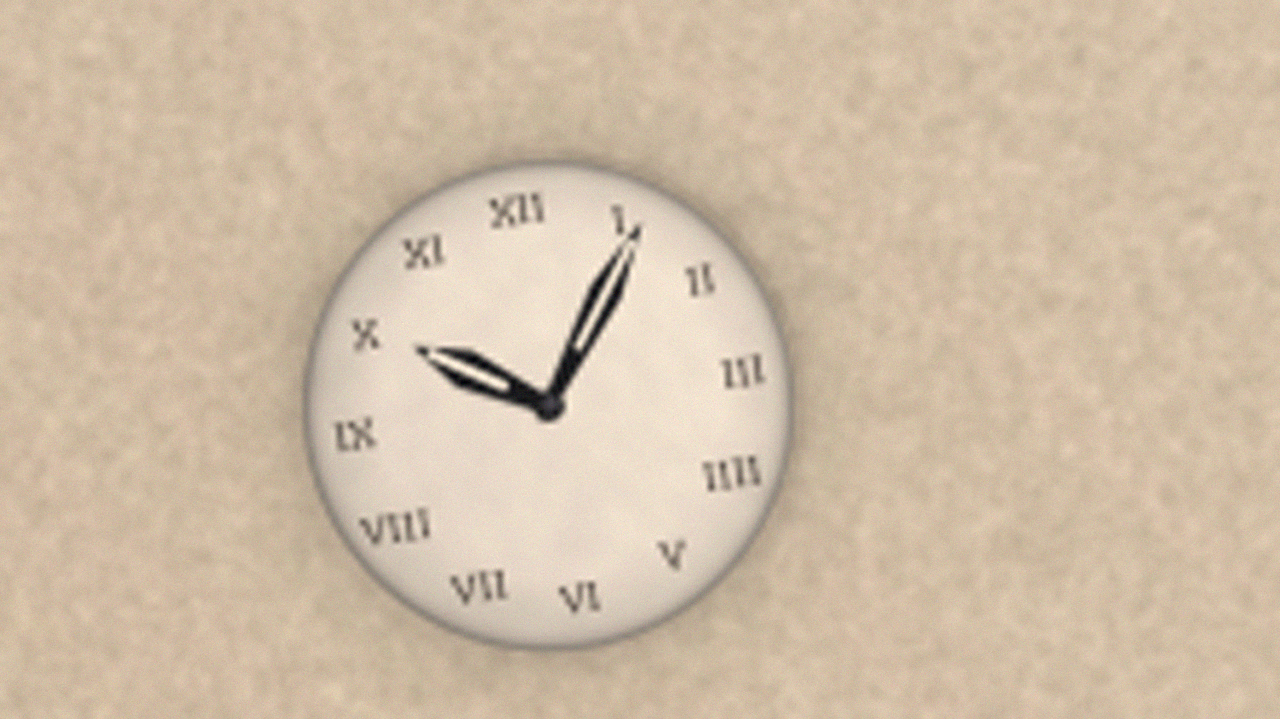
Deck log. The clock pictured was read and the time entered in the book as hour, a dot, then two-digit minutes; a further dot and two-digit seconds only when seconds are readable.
10.06
